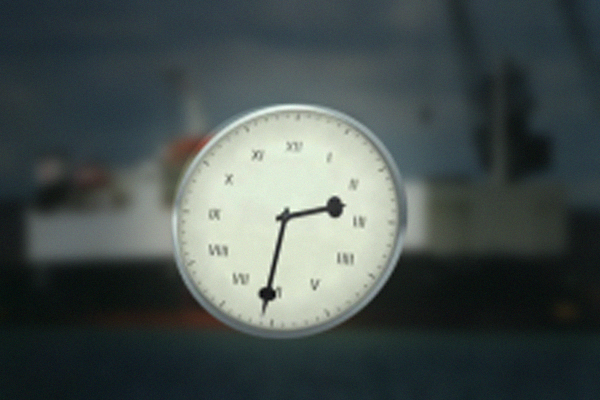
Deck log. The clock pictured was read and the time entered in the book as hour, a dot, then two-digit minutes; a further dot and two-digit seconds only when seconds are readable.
2.31
